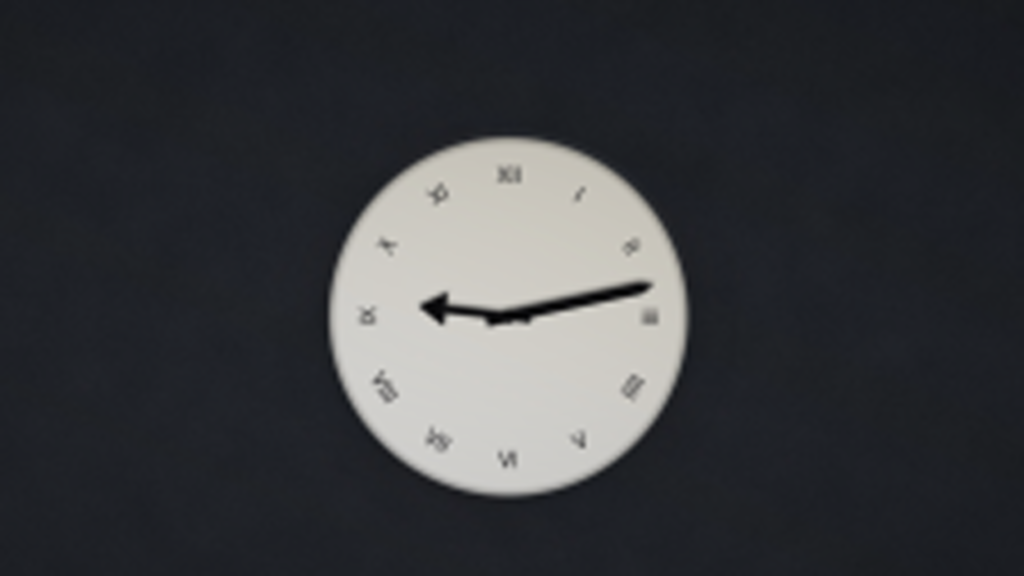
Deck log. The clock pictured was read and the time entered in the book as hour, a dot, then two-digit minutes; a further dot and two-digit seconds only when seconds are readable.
9.13
